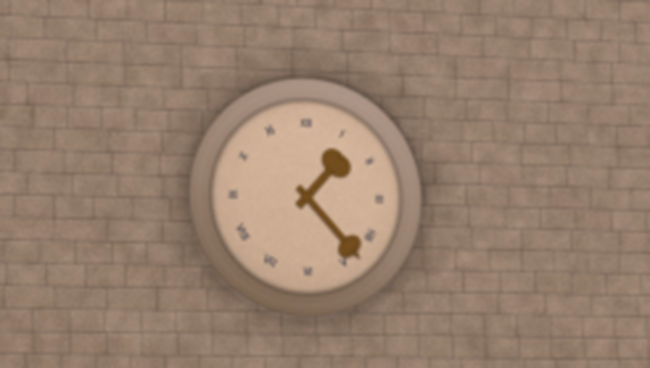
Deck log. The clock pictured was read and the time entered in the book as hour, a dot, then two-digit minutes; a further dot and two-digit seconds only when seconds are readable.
1.23
